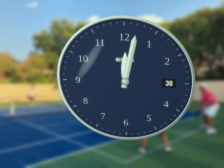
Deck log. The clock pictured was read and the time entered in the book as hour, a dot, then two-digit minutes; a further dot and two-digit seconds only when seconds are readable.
12.02
